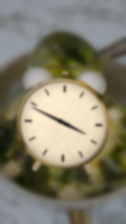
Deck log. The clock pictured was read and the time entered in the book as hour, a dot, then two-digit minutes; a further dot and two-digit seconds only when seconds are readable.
3.49
